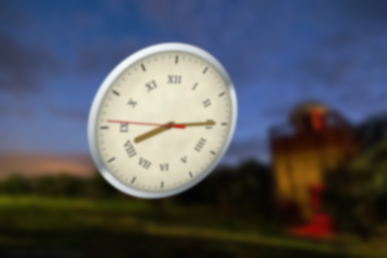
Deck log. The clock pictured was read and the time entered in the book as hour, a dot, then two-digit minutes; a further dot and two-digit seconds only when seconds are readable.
8.14.46
